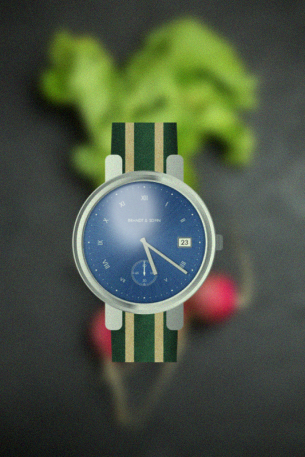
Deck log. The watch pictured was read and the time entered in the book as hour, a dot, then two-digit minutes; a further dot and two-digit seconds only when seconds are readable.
5.21
